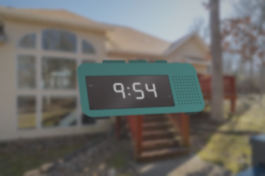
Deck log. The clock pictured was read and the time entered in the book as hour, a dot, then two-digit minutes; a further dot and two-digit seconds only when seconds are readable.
9.54
